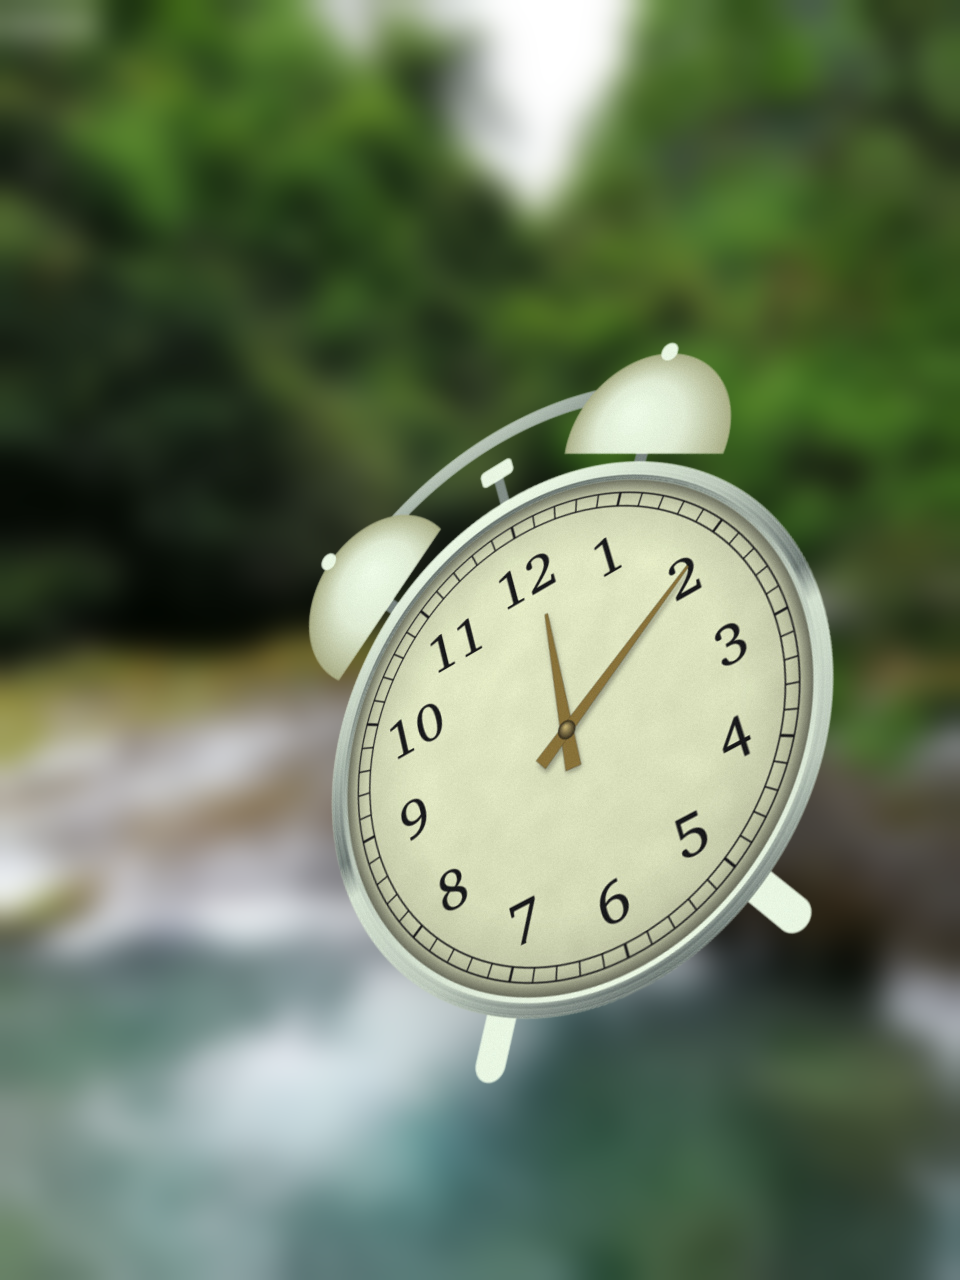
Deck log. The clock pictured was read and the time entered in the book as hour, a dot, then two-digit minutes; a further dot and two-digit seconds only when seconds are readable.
12.10
